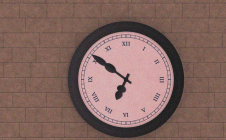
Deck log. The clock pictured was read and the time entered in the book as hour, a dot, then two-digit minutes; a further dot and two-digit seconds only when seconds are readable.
6.51
